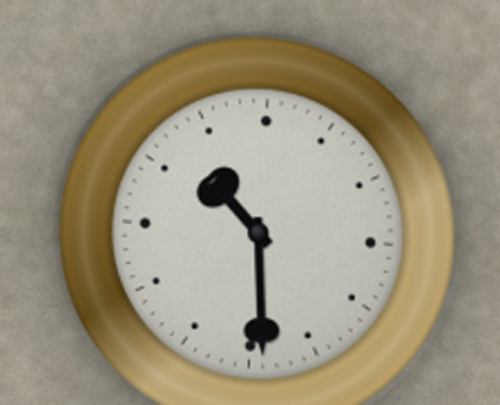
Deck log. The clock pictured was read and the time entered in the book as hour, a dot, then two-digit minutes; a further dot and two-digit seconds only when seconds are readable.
10.29
